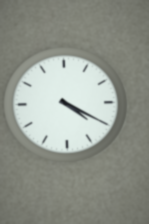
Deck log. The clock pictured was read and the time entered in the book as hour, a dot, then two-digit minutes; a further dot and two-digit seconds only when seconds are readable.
4.20
